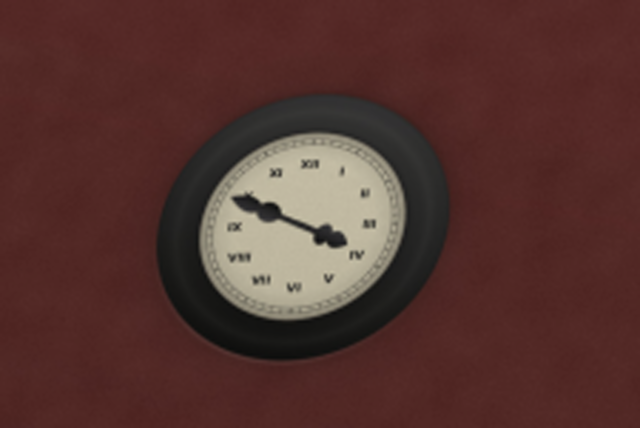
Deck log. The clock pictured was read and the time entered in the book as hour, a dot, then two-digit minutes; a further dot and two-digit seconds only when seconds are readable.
3.49
